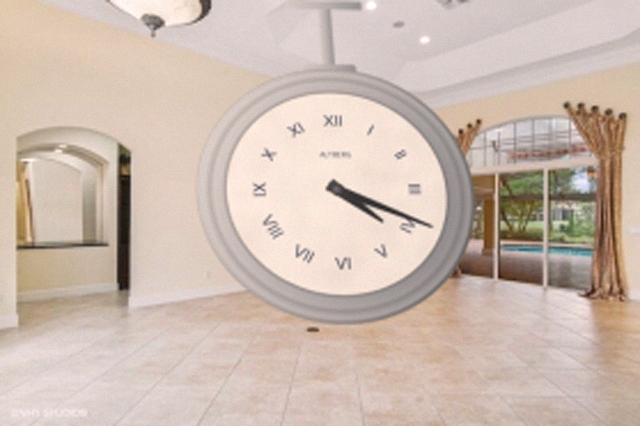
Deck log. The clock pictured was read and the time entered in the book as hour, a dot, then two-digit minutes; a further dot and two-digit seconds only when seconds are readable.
4.19
